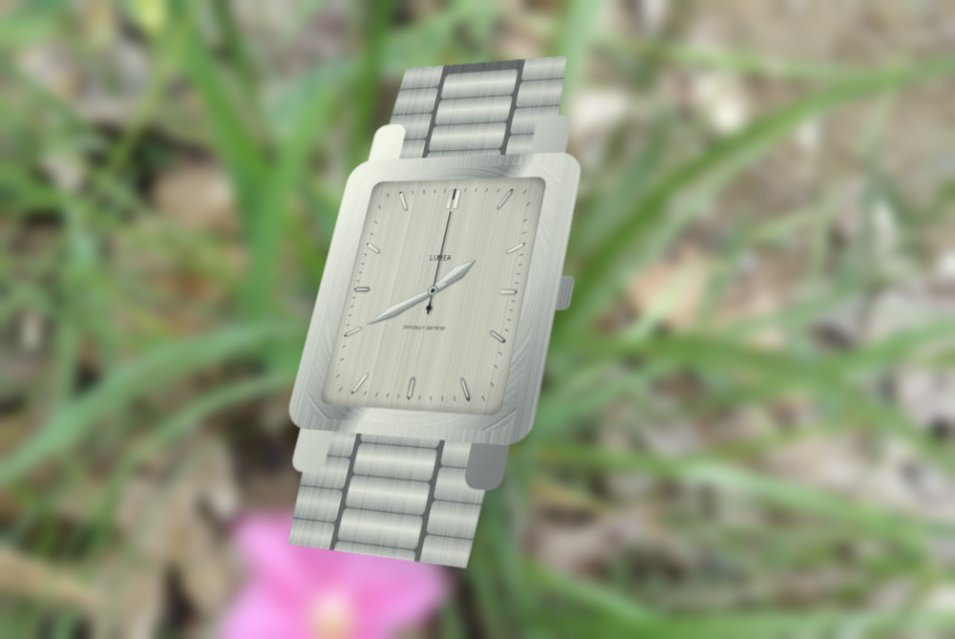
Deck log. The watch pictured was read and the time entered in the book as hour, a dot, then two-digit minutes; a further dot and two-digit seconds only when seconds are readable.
1.40.00
